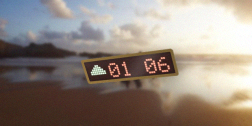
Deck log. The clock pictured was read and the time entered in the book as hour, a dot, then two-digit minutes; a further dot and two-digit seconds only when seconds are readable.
1.06
